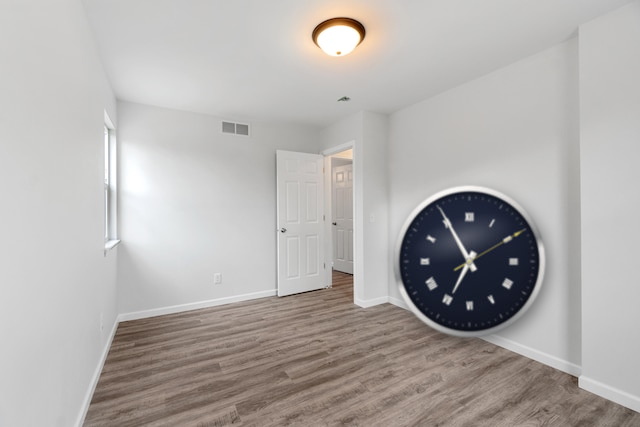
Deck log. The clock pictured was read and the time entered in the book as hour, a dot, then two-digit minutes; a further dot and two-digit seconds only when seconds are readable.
6.55.10
